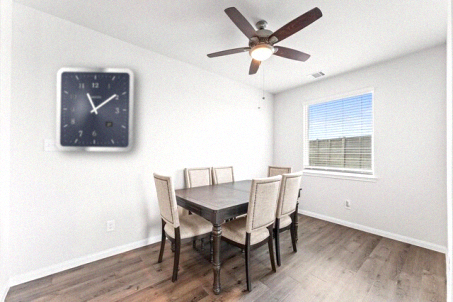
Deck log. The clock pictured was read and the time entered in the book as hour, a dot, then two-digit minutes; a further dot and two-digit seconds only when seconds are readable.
11.09
